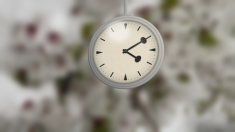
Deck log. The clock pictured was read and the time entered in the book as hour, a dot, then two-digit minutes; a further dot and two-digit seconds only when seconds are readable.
4.10
